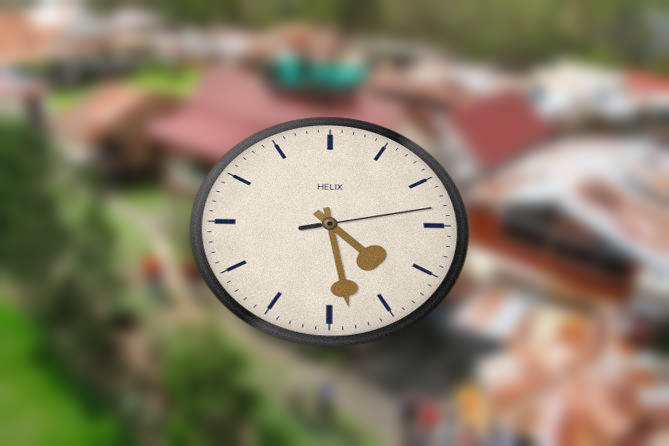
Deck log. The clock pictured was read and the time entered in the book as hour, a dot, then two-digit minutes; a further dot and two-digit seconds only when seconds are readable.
4.28.13
